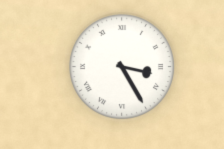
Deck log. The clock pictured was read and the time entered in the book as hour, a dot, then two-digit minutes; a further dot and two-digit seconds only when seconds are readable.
3.25
